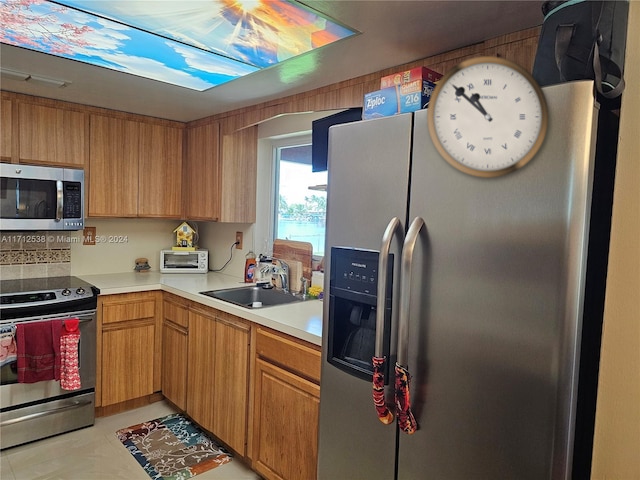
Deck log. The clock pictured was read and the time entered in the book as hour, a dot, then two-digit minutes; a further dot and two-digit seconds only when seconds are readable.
10.52
